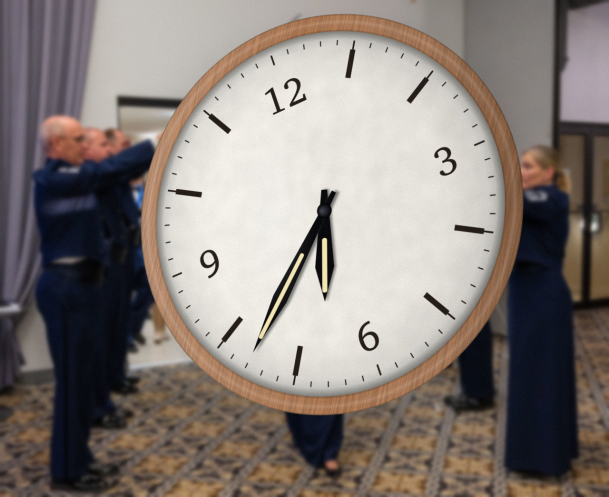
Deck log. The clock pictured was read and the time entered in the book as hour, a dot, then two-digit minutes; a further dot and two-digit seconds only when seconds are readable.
6.38
